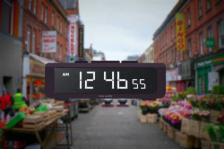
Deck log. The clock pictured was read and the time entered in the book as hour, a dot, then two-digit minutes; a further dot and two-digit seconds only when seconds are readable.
12.46.55
